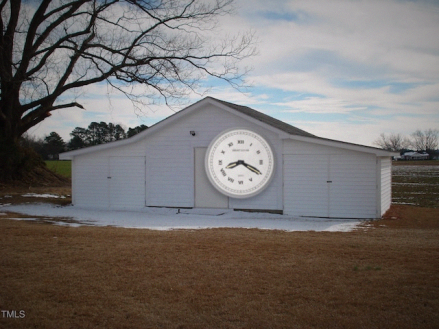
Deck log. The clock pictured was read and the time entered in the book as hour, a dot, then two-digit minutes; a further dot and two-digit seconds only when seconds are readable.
8.20
